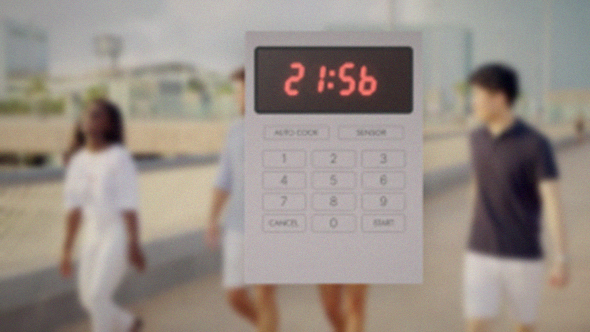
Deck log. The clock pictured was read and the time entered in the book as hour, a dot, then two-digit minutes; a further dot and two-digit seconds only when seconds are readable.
21.56
